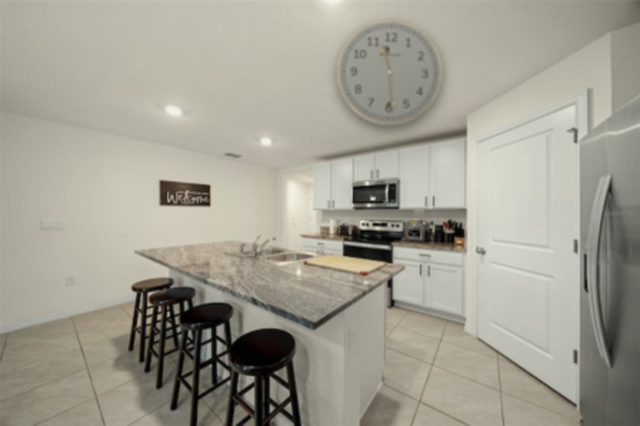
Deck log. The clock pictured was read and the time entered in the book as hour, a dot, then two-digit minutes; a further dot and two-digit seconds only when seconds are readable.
11.29
